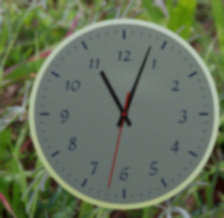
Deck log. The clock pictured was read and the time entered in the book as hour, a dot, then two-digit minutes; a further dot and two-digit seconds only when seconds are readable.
11.03.32
